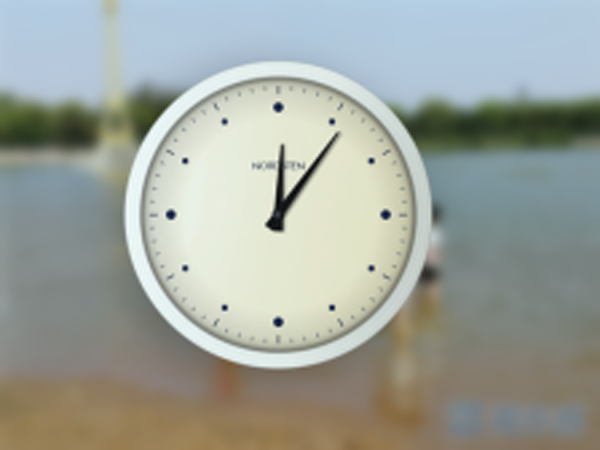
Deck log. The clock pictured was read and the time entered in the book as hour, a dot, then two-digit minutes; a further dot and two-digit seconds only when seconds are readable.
12.06
